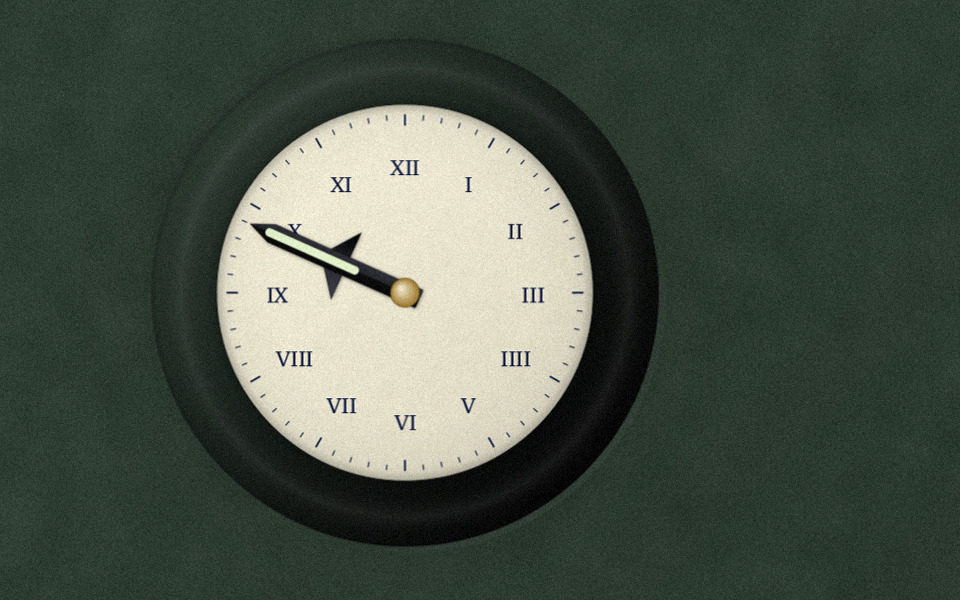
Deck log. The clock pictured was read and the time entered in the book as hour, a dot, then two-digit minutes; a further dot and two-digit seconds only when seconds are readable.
9.49
